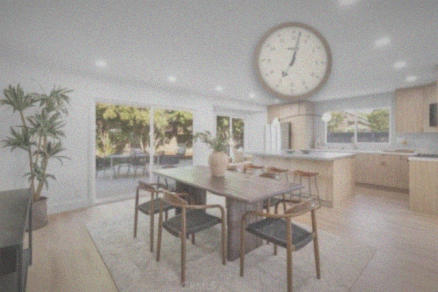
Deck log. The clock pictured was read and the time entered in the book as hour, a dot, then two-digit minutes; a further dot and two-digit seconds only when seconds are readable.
7.02
